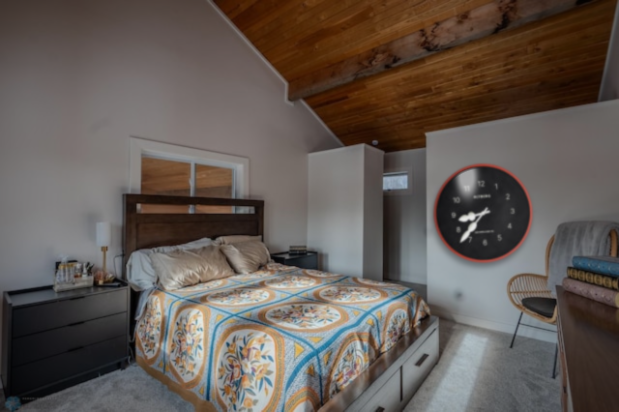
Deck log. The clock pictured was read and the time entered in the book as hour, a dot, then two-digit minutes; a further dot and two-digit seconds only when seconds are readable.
8.37
